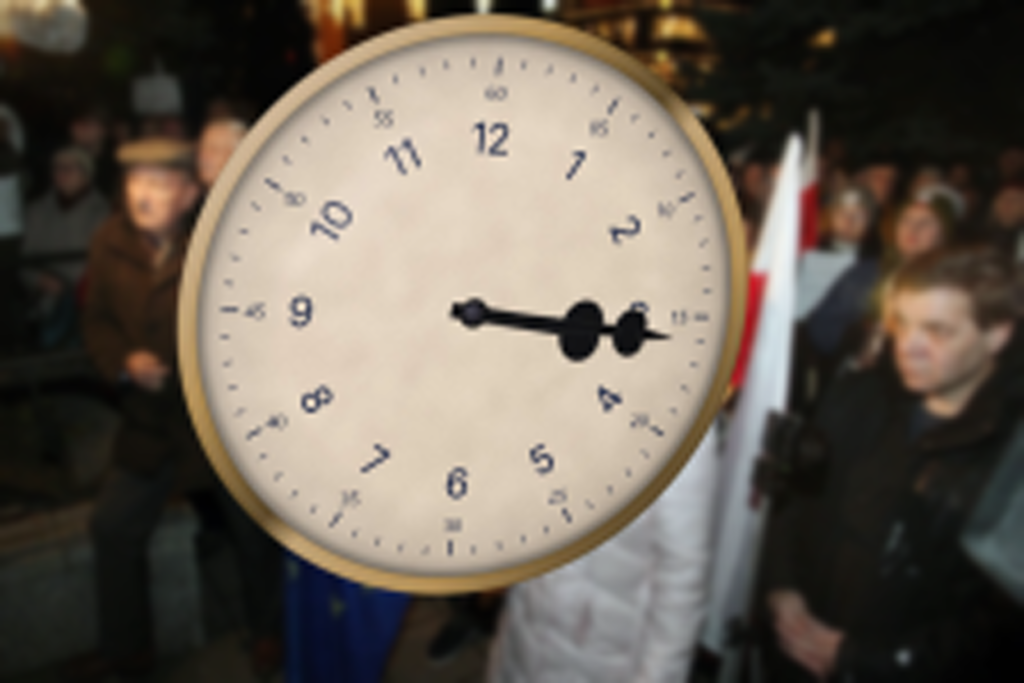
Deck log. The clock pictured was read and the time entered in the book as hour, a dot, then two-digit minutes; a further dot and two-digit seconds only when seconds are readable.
3.16
